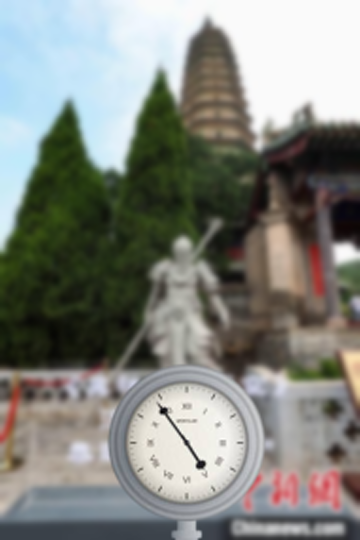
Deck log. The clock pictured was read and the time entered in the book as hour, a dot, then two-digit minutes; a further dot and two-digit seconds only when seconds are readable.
4.54
